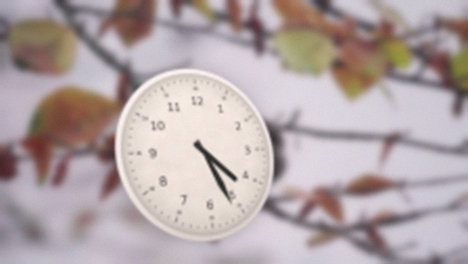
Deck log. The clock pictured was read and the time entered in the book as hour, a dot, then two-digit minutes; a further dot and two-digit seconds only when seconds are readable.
4.26
